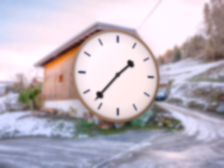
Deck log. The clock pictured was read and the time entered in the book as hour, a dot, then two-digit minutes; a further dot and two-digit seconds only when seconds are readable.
1.37
